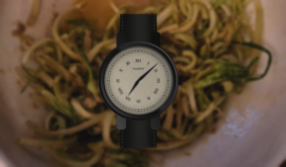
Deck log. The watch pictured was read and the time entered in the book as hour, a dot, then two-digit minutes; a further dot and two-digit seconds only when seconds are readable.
7.08
